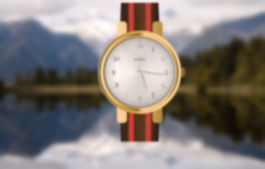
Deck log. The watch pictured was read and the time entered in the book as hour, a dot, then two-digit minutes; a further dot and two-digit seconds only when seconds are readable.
5.16
